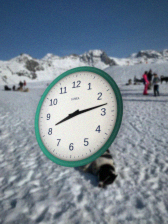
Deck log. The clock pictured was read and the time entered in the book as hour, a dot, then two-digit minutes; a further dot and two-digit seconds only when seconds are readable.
8.13
